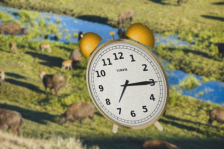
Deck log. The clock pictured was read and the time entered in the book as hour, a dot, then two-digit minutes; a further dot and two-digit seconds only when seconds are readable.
7.15
